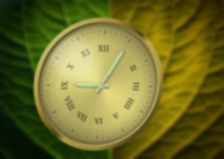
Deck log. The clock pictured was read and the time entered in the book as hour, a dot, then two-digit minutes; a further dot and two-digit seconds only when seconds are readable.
9.05
